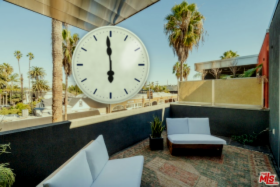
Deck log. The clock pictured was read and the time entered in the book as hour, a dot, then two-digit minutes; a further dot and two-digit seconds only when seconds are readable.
5.59
